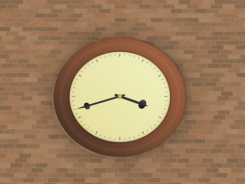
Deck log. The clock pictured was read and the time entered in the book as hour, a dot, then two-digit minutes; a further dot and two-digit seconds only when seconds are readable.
3.42
